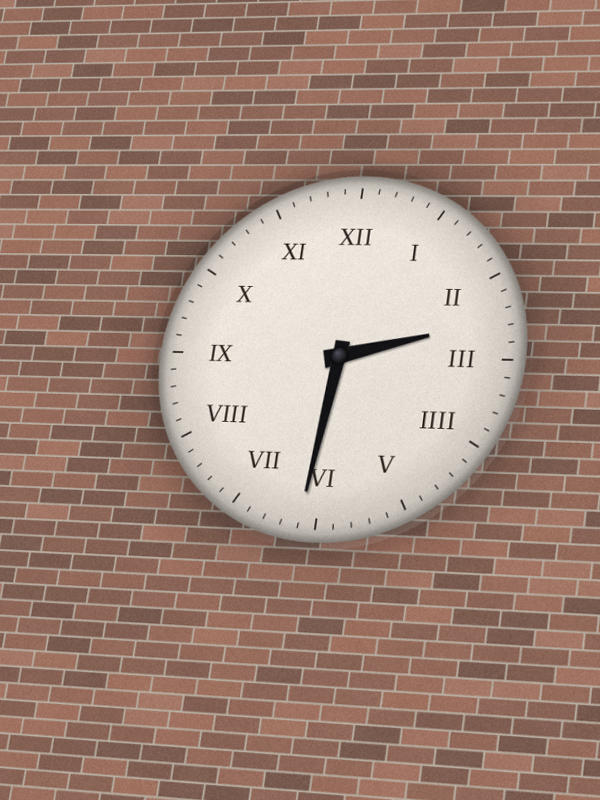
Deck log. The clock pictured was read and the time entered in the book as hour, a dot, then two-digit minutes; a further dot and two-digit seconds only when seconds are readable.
2.31
